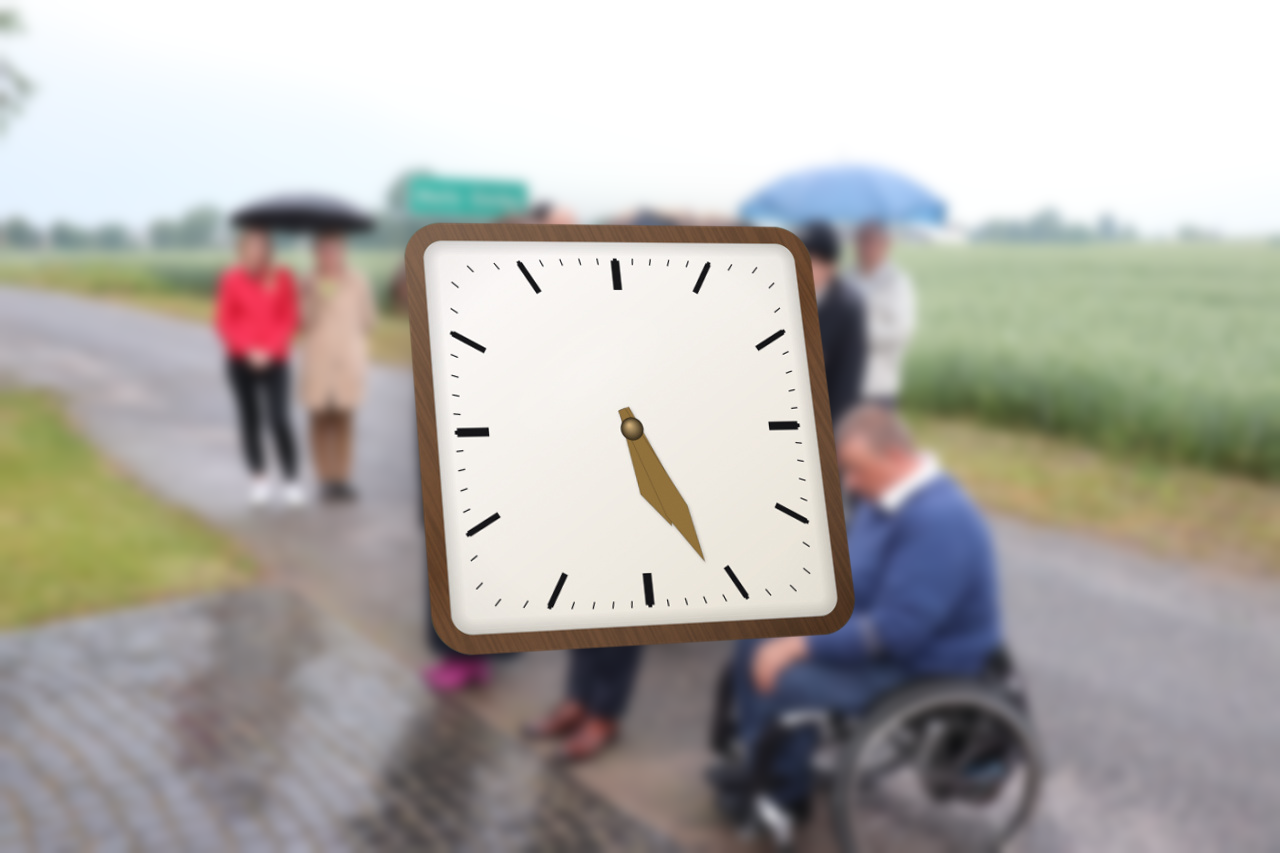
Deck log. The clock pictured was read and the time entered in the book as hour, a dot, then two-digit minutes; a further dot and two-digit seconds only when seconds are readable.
5.26
